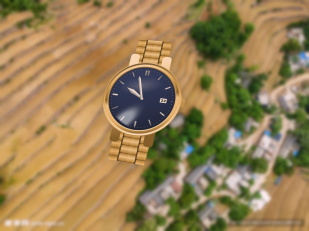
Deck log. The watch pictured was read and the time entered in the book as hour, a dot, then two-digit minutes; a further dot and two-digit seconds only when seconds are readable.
9.57
